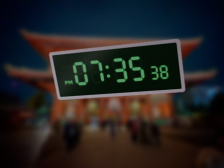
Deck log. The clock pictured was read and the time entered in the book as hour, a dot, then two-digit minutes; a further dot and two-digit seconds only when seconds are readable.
7.35.38
